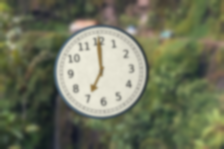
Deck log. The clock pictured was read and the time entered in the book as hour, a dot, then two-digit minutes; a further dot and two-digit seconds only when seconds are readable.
7.00
